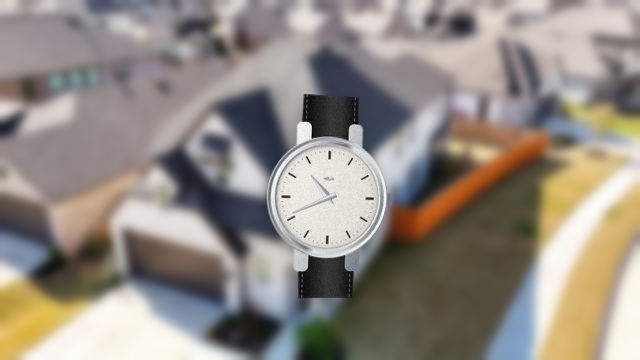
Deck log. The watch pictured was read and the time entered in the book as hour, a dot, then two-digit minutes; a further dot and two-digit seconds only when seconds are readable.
10.41
